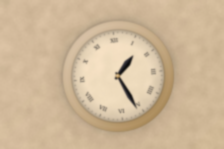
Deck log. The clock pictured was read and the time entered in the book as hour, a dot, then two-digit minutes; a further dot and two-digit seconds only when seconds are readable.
1.26
